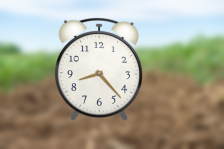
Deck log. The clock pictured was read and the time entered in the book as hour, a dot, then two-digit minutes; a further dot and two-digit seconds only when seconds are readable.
8.23
